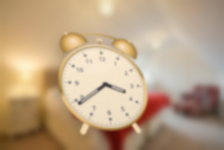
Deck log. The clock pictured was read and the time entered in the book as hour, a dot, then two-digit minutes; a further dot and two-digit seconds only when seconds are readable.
3.39
